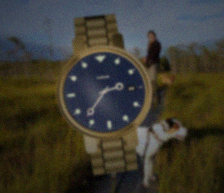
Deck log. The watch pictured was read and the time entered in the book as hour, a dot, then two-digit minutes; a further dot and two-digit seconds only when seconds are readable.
2.37
